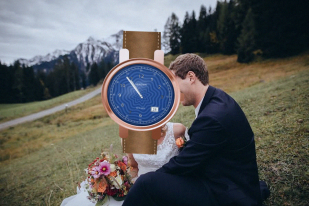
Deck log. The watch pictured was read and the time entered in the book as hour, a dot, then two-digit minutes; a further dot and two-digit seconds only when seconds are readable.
10.54
